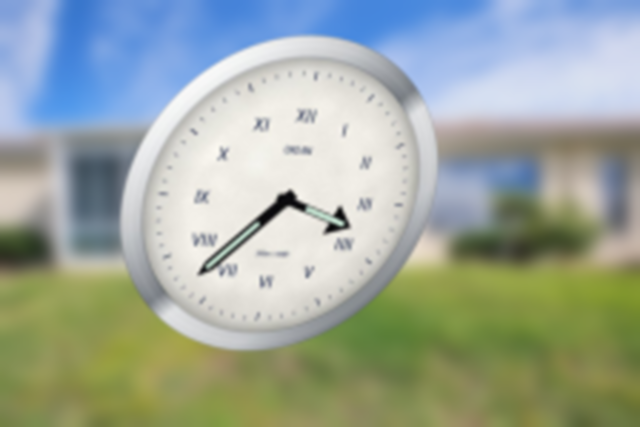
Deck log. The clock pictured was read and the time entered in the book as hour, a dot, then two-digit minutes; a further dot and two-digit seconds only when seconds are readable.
3.37
